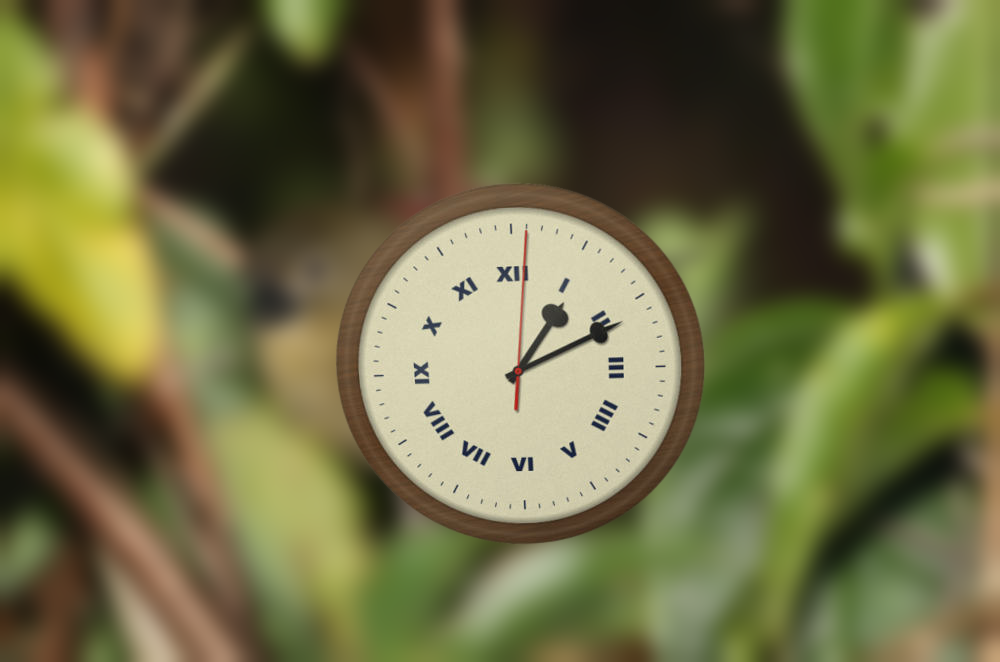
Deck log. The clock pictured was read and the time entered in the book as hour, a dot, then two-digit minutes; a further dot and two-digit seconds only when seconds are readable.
1.11.01
